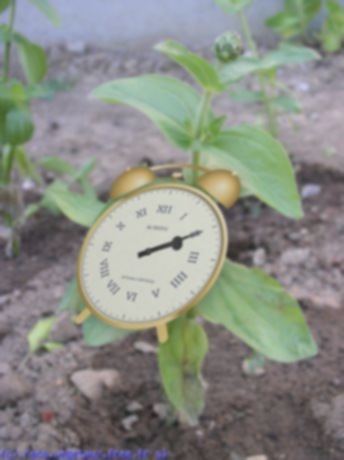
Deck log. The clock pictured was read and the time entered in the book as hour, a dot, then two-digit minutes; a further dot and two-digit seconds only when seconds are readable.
2.10
